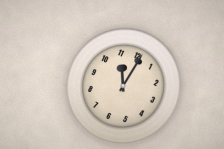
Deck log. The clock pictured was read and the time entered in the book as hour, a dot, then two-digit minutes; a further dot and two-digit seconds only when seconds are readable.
11.01
